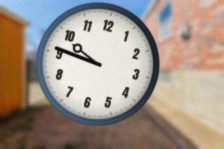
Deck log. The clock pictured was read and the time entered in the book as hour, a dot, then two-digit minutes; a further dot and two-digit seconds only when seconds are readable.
9.46
